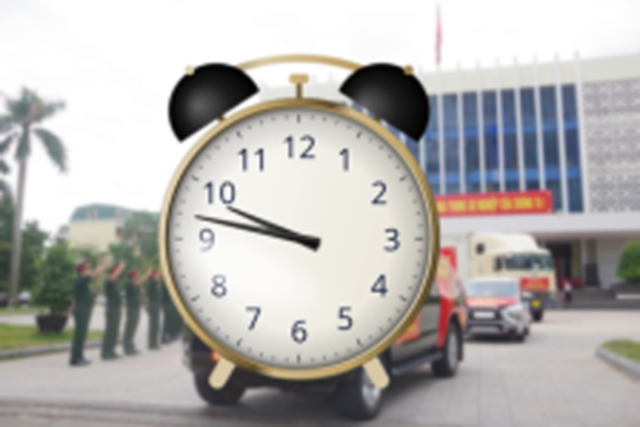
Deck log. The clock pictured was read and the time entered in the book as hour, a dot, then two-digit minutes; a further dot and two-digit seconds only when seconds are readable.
9.47
